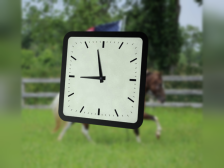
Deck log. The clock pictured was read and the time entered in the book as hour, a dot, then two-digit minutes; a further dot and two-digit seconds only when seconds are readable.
8.58
